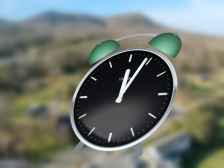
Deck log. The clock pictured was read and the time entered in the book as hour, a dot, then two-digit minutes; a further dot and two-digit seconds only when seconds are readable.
12.04
